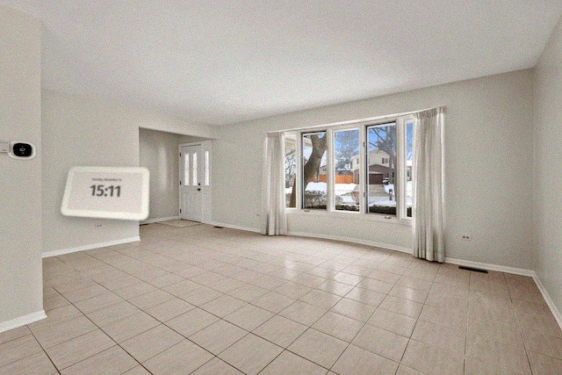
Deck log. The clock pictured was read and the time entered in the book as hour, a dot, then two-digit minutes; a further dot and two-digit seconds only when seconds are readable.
15.11
